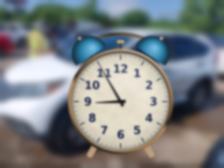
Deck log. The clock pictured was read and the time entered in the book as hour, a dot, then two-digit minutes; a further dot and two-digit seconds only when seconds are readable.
8.55
